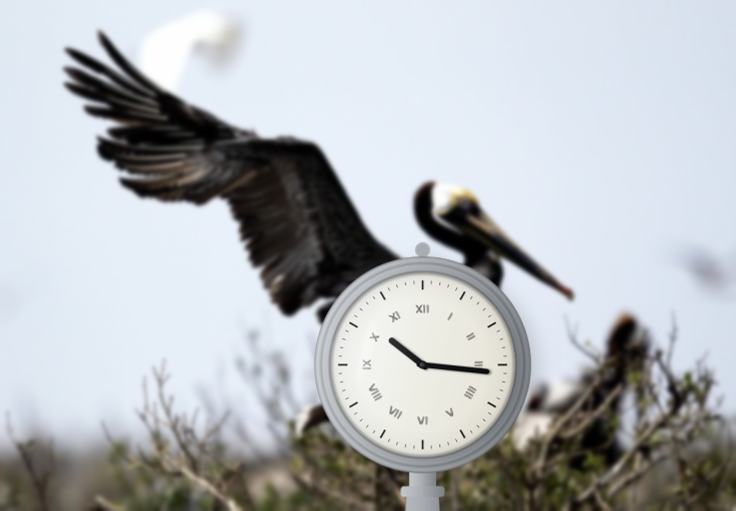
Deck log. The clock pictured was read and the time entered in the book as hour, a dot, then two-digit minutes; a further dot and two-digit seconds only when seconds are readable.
10.16
